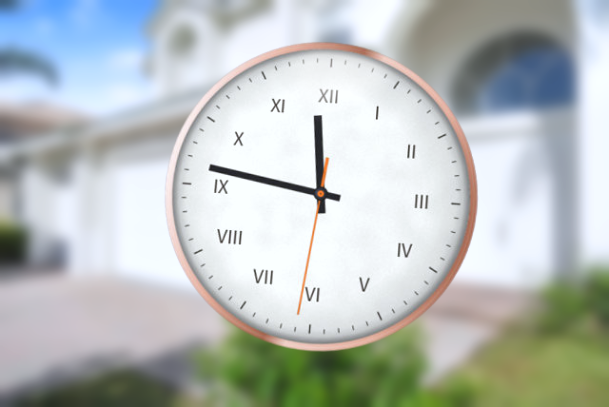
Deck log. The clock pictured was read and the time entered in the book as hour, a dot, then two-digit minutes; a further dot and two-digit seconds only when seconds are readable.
11.46.31
